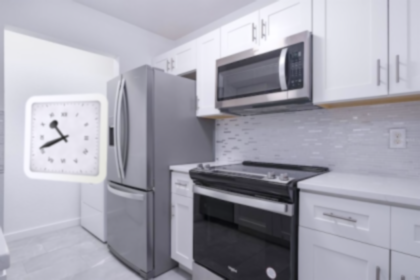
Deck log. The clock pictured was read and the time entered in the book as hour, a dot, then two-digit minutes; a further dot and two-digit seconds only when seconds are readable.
10.41
